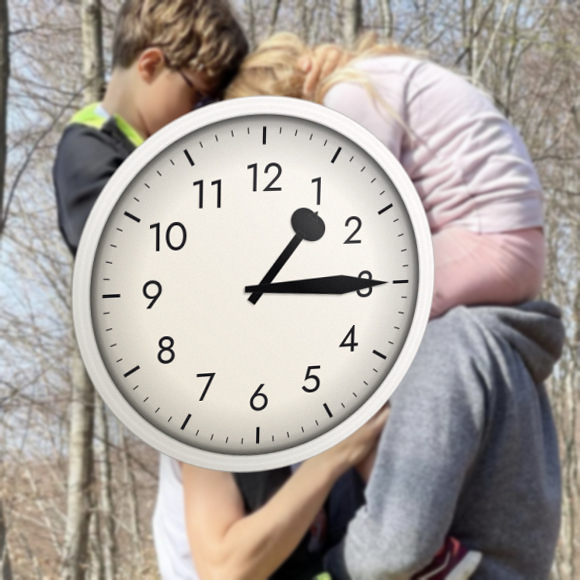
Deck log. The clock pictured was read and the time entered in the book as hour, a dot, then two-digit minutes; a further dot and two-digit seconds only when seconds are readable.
1.15
